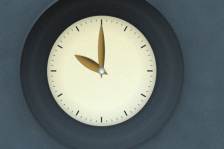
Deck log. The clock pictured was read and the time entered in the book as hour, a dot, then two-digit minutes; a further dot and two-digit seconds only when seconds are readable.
10.00
